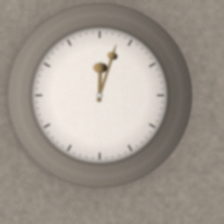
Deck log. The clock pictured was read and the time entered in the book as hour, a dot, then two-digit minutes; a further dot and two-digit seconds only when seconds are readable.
12.03
